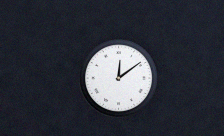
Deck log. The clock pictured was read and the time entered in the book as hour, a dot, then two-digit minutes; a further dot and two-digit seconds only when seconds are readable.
12.09
